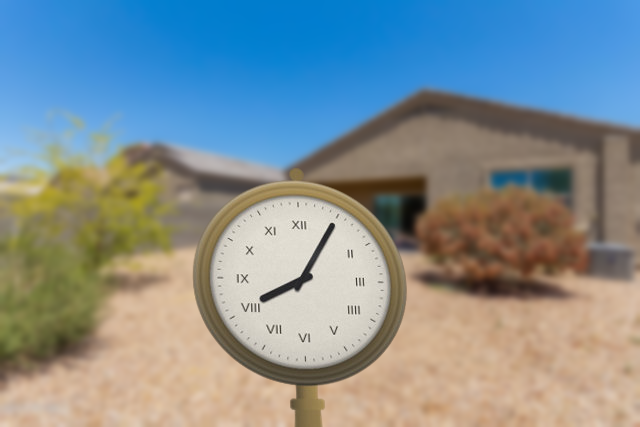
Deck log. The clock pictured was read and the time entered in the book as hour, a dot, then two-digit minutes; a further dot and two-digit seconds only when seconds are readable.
8.05
